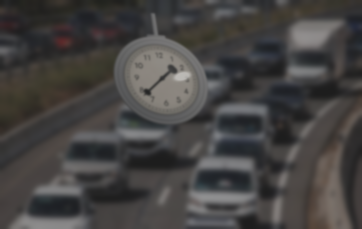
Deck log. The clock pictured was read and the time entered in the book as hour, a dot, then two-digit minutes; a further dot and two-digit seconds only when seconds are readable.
1.38
